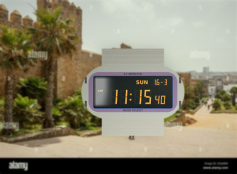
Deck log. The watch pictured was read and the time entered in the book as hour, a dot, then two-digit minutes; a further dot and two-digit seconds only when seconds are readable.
11.15.40
